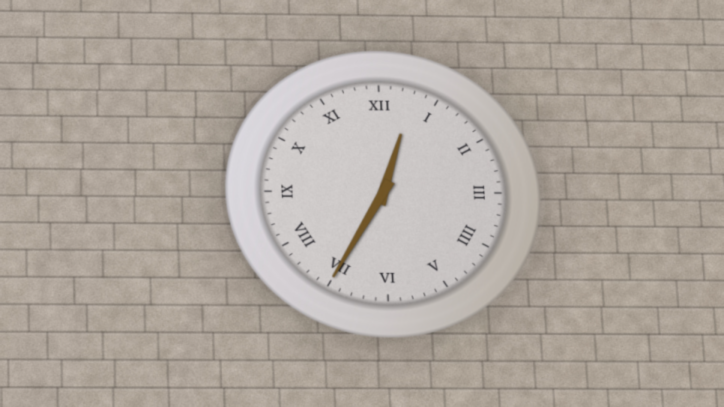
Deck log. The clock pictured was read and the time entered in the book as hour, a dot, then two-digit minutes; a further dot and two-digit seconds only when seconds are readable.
12.35
